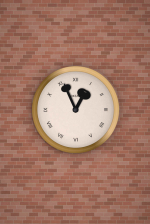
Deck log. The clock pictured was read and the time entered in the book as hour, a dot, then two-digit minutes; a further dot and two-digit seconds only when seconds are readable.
12.56
